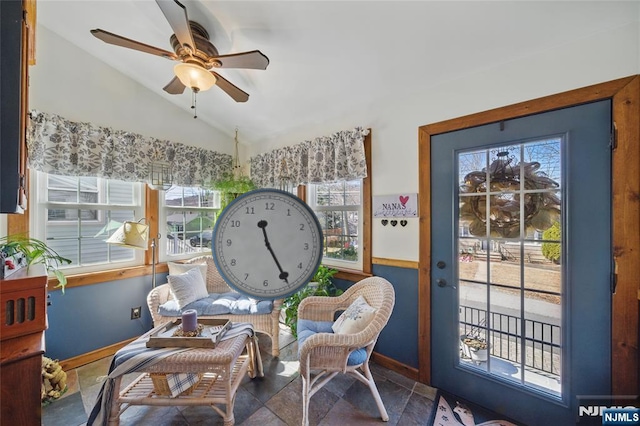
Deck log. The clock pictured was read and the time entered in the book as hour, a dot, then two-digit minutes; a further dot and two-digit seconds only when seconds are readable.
11.25
